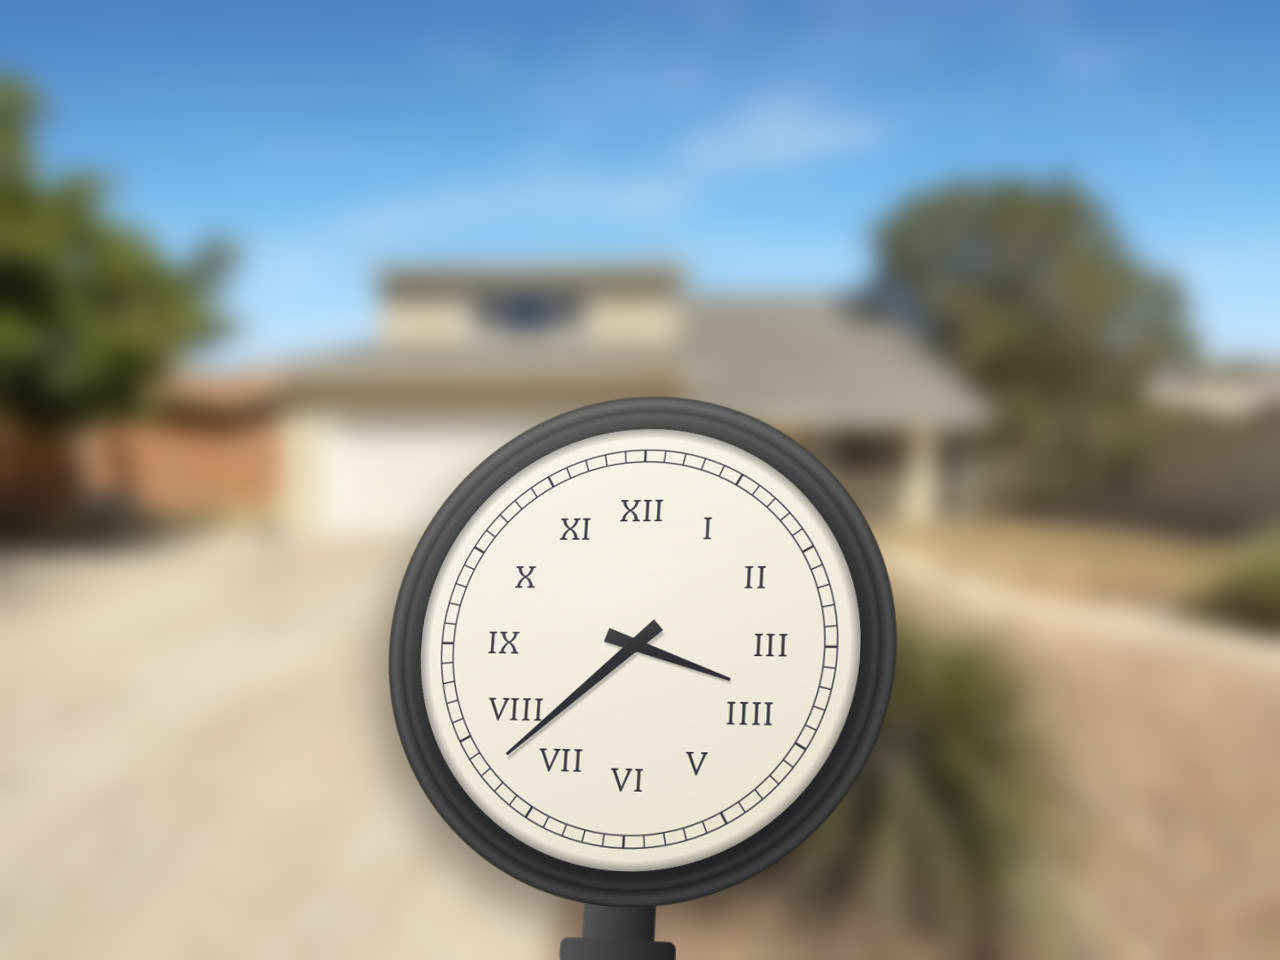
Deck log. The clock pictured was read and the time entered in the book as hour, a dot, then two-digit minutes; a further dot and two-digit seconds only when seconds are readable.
3.38
